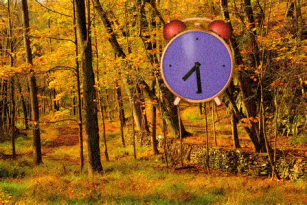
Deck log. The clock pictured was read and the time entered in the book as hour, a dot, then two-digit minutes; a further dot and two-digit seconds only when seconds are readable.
7.29
